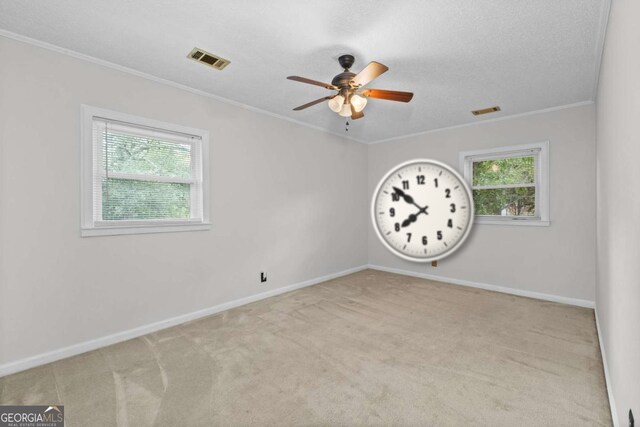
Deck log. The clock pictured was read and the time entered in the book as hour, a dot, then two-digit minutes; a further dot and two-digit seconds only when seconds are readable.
7.52
